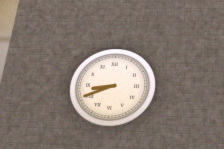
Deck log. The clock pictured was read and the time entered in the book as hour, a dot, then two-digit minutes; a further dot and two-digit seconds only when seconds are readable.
8.41
